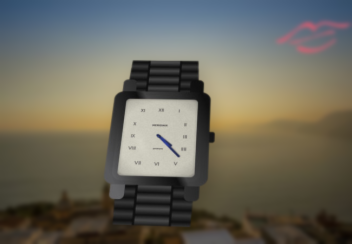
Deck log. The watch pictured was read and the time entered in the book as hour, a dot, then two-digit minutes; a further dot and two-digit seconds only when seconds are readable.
4.23
